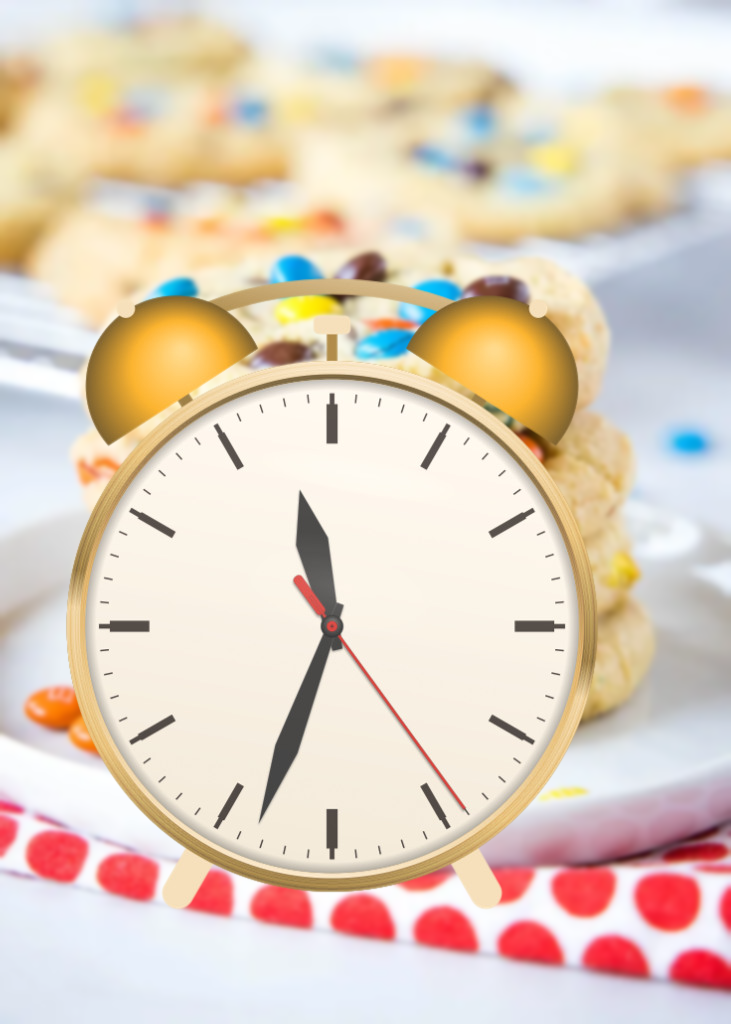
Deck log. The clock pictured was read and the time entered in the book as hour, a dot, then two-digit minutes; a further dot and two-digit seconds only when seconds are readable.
11.33.24
